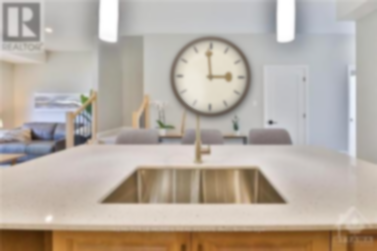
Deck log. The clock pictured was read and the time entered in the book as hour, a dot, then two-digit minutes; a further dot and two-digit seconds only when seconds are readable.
2.59
